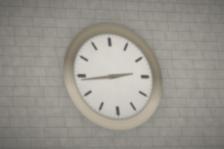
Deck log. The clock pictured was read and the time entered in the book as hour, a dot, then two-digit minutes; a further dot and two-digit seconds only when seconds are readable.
2.44
